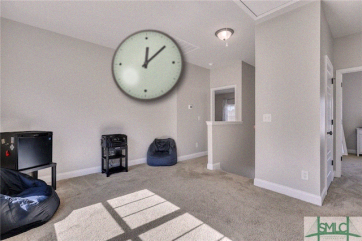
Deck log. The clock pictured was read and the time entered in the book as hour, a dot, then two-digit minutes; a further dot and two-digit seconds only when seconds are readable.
12.08
